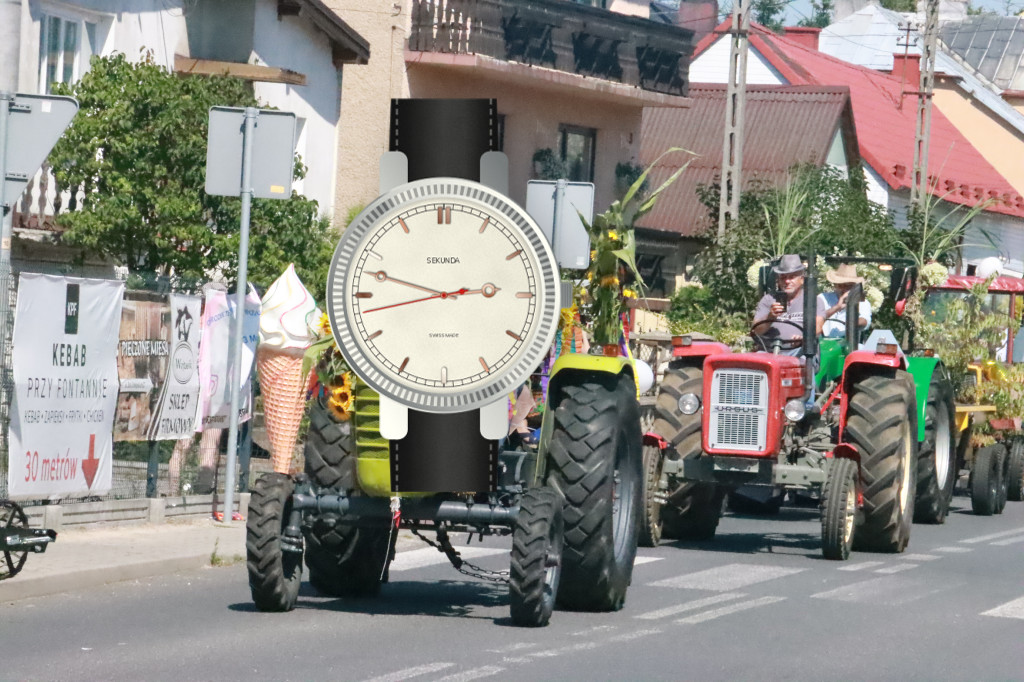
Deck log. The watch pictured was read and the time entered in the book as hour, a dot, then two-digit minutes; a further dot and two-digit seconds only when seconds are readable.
2.47.43
